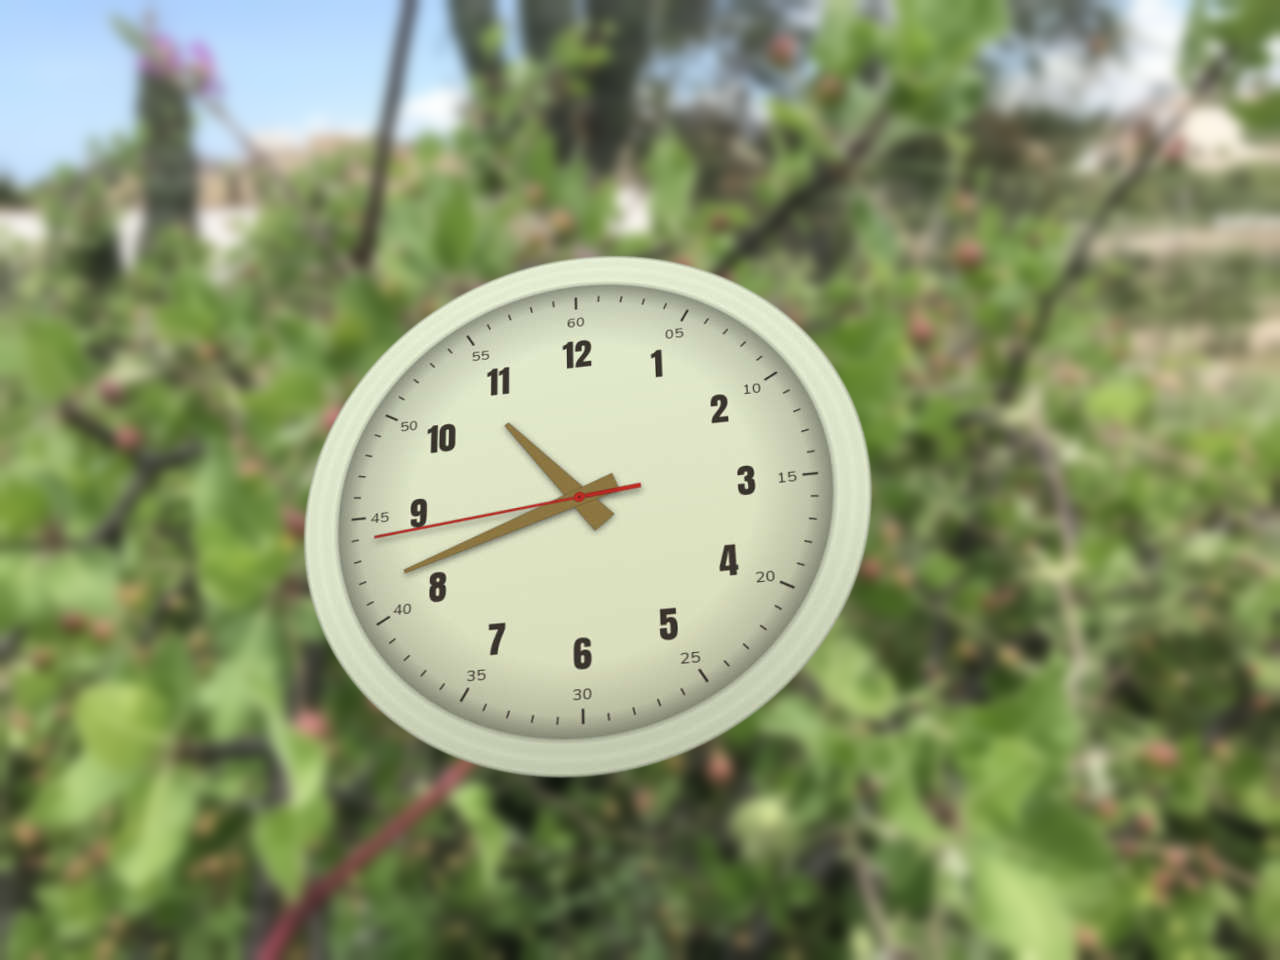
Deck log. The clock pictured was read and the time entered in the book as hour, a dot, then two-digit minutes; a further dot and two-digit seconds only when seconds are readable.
10.41.44
